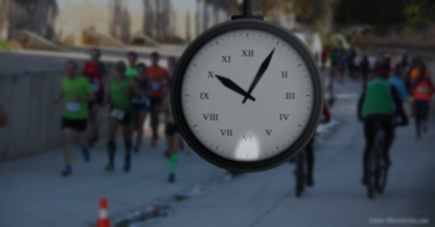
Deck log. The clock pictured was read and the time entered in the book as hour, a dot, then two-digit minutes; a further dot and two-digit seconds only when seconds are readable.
10.05
